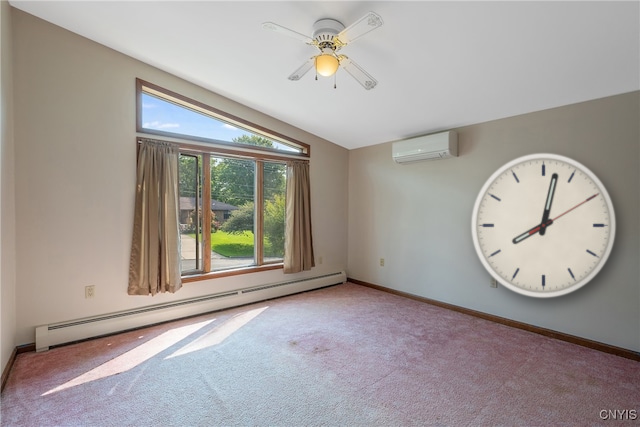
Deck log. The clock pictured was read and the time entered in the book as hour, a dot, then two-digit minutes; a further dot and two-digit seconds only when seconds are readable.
8.02.10
